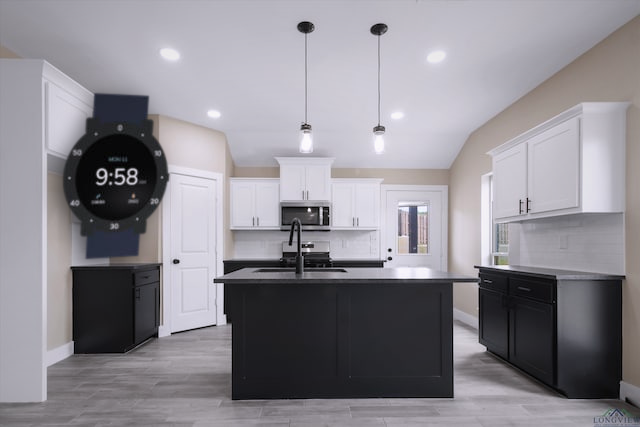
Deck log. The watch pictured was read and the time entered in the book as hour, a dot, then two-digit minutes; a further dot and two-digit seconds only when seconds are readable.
9.58
